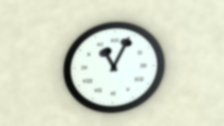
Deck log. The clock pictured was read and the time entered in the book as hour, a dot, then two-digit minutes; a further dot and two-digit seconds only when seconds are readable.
11.04
